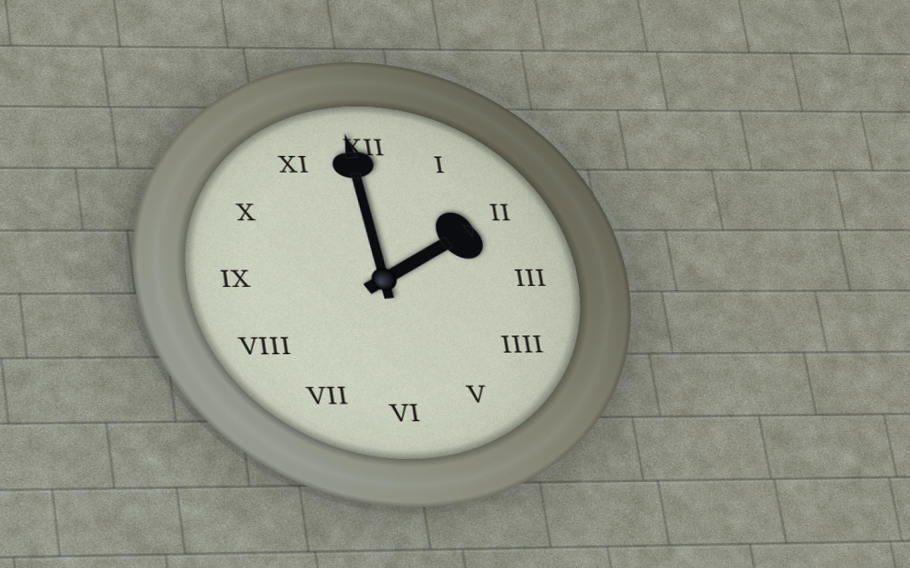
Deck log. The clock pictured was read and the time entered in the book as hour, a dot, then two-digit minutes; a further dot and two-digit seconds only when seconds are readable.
1.59
